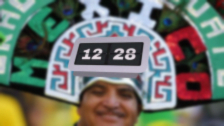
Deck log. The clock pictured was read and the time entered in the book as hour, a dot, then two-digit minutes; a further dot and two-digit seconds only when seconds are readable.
12.28
